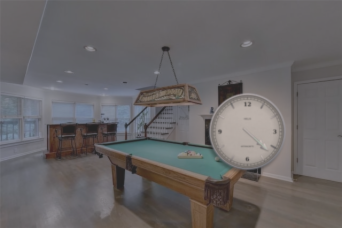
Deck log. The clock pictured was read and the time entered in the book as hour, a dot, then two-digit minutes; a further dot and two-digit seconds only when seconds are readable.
4.22
